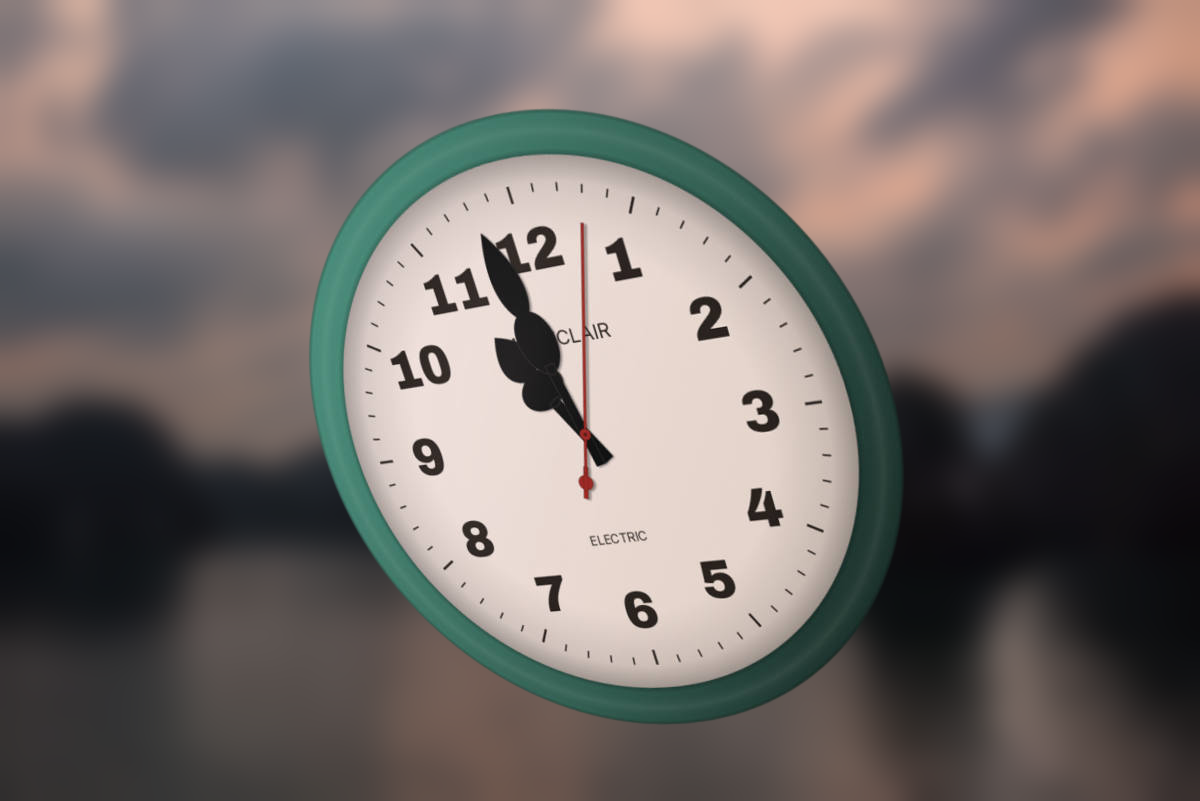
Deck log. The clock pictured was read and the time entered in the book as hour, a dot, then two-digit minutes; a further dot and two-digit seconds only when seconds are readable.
10.58.03
